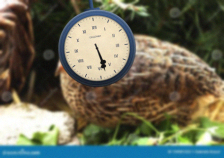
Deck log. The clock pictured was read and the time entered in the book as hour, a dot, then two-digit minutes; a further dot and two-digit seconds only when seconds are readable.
5.28
